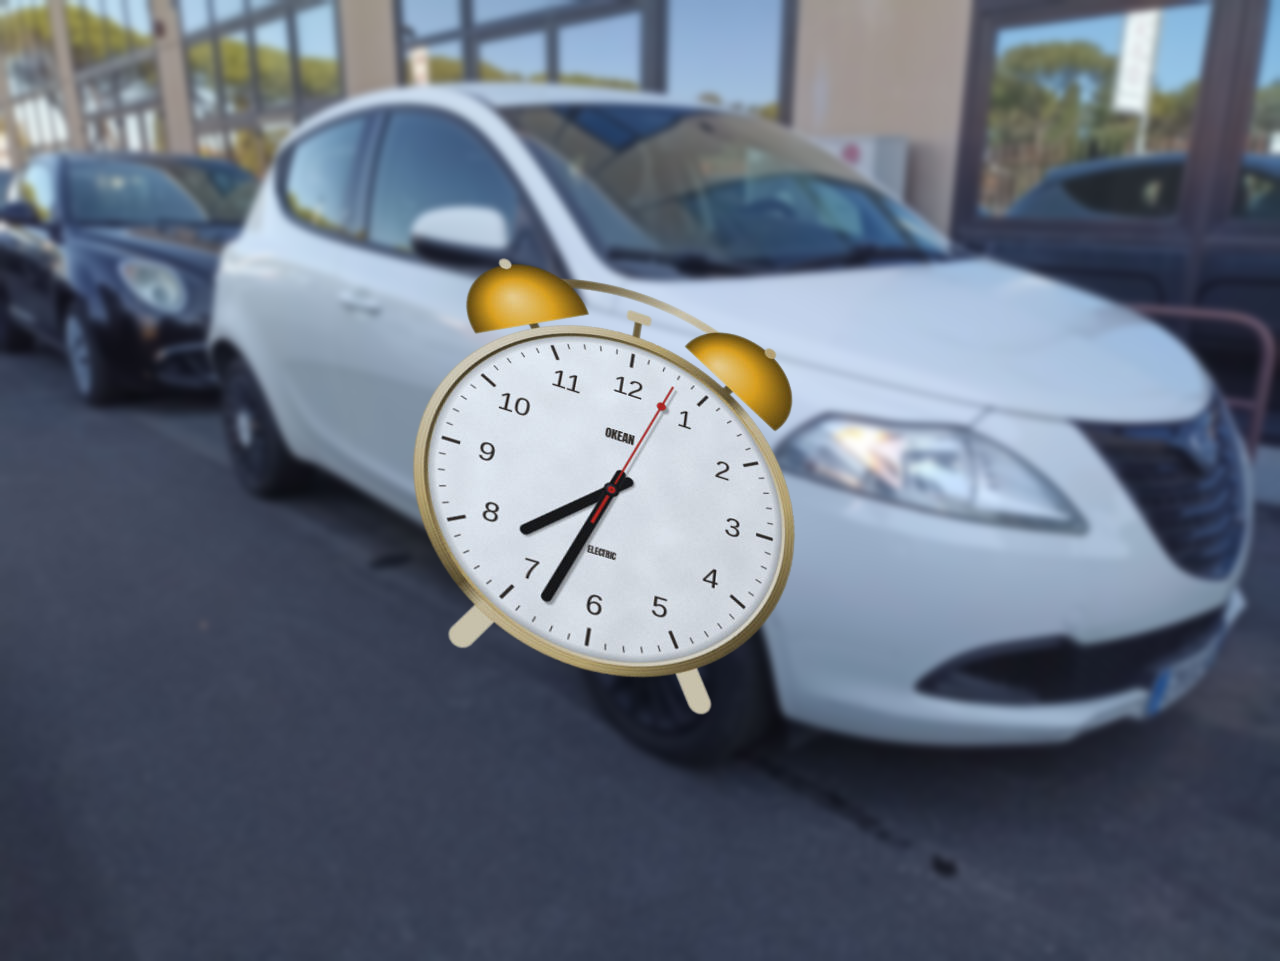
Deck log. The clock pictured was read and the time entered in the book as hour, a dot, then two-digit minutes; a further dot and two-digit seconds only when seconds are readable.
7.33.03
